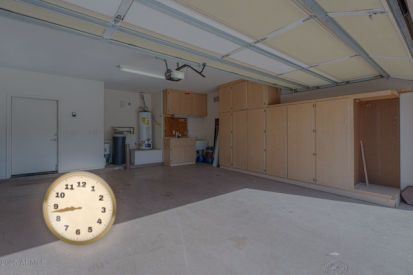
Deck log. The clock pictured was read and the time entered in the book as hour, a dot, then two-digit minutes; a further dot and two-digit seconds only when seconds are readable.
8.43
